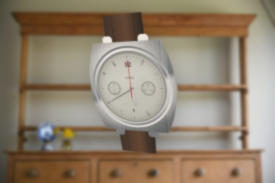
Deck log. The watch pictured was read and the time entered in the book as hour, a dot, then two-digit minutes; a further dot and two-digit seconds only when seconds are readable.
5.40
